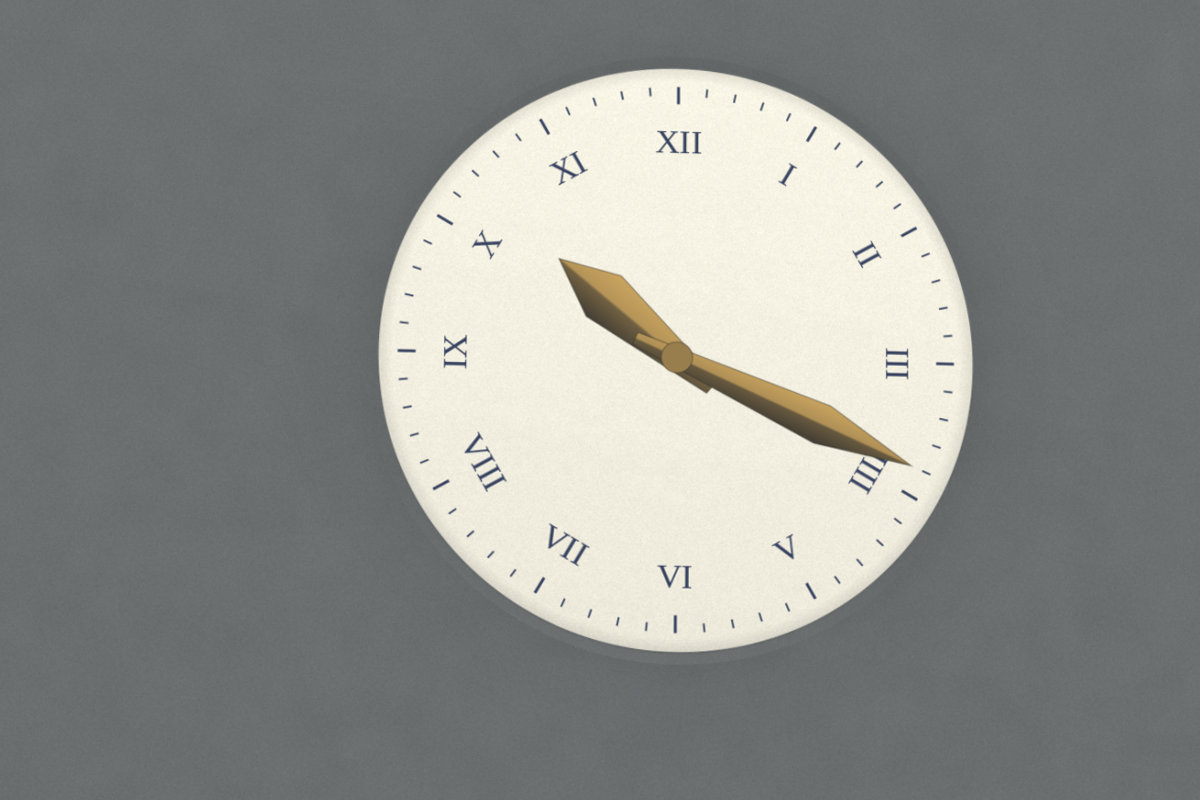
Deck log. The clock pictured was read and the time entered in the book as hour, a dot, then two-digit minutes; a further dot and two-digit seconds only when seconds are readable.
10.19
